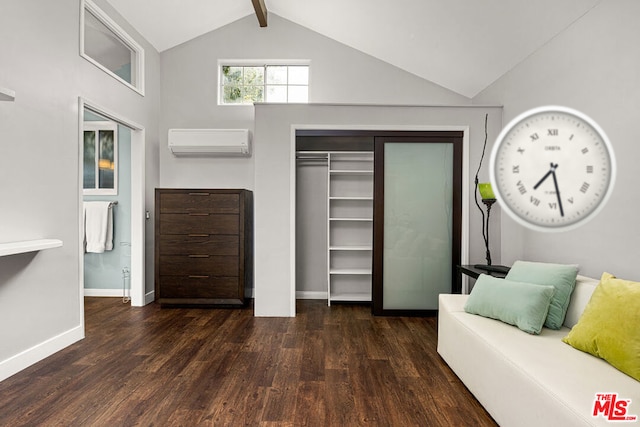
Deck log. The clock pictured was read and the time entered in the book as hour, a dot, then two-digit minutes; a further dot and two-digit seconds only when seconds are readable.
7.28
